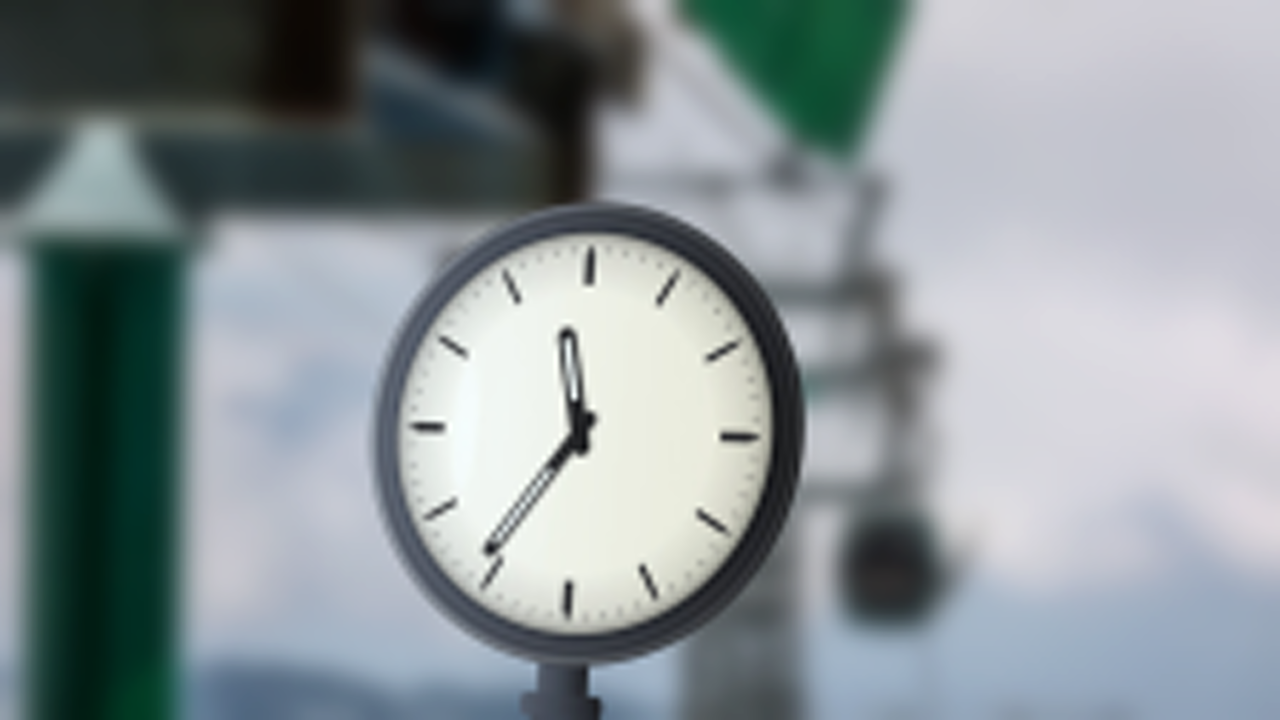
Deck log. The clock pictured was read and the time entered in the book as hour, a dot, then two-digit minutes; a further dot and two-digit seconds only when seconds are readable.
11.36
